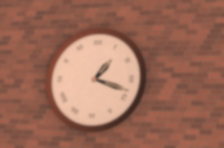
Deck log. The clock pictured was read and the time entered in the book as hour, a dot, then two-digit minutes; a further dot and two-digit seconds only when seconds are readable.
1.18
